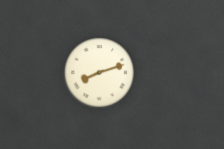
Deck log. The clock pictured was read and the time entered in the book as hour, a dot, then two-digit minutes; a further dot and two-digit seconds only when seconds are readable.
8.12
